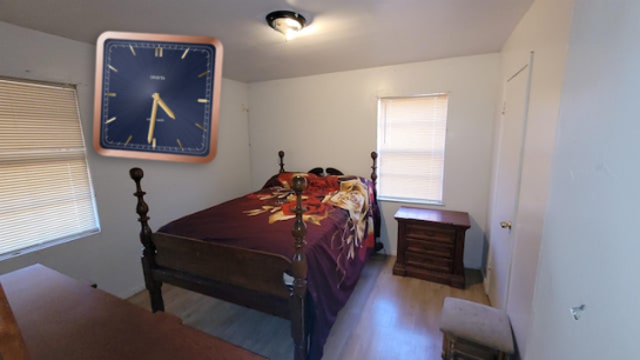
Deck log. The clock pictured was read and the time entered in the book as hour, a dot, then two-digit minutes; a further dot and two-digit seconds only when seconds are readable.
4.31
